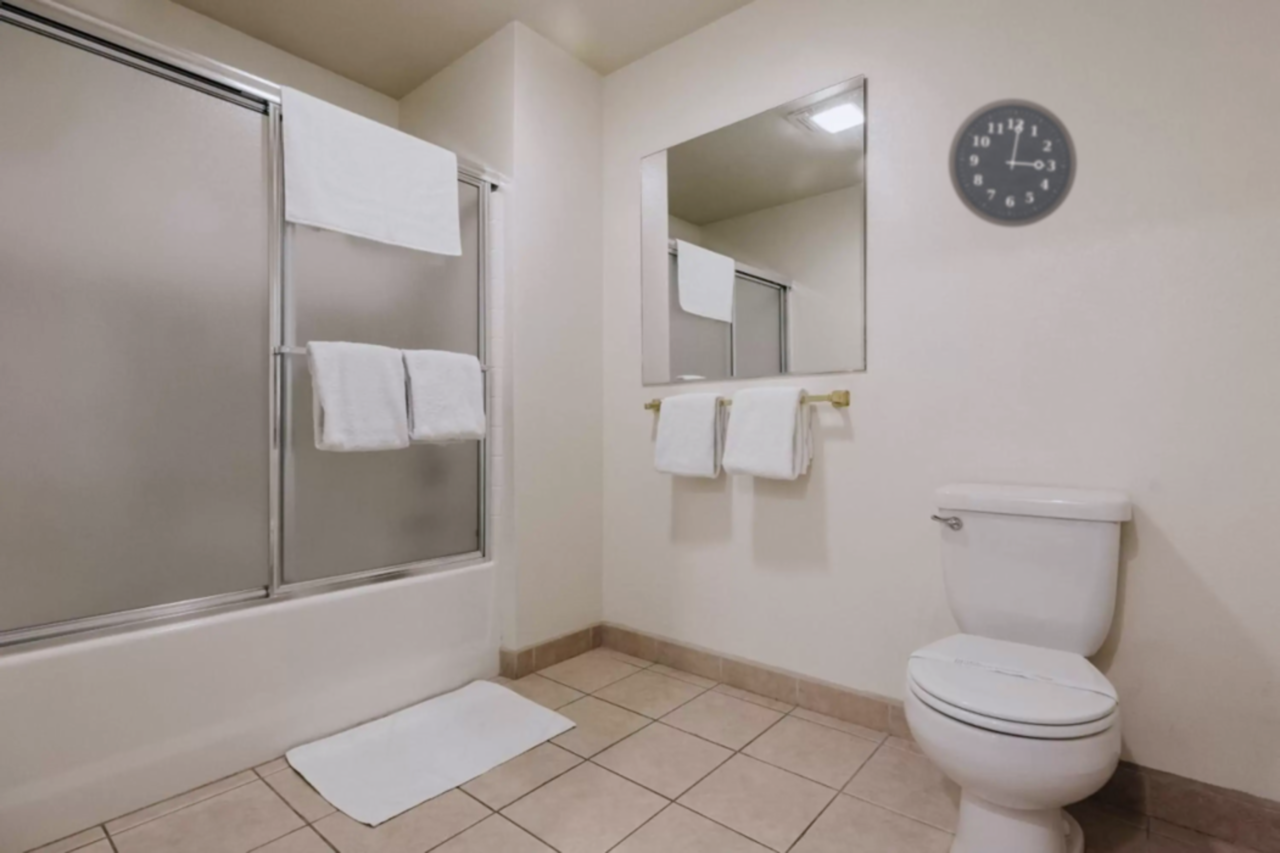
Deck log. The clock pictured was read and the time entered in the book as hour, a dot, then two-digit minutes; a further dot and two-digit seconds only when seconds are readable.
3.01
